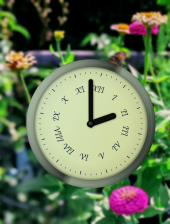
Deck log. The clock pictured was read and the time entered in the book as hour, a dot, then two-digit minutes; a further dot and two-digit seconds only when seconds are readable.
1.58
